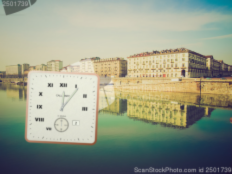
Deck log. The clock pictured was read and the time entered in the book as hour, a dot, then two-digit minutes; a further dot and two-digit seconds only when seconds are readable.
12.06
